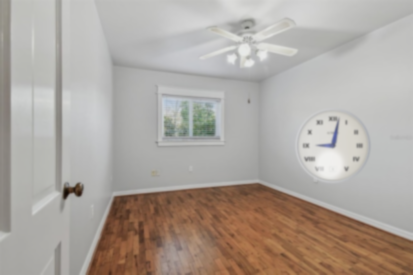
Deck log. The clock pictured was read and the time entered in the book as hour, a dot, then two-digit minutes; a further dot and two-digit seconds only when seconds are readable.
9.02
